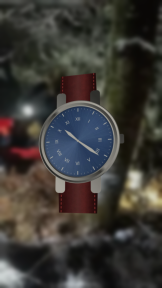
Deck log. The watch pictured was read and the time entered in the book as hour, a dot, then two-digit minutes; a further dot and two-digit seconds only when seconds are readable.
10.21
